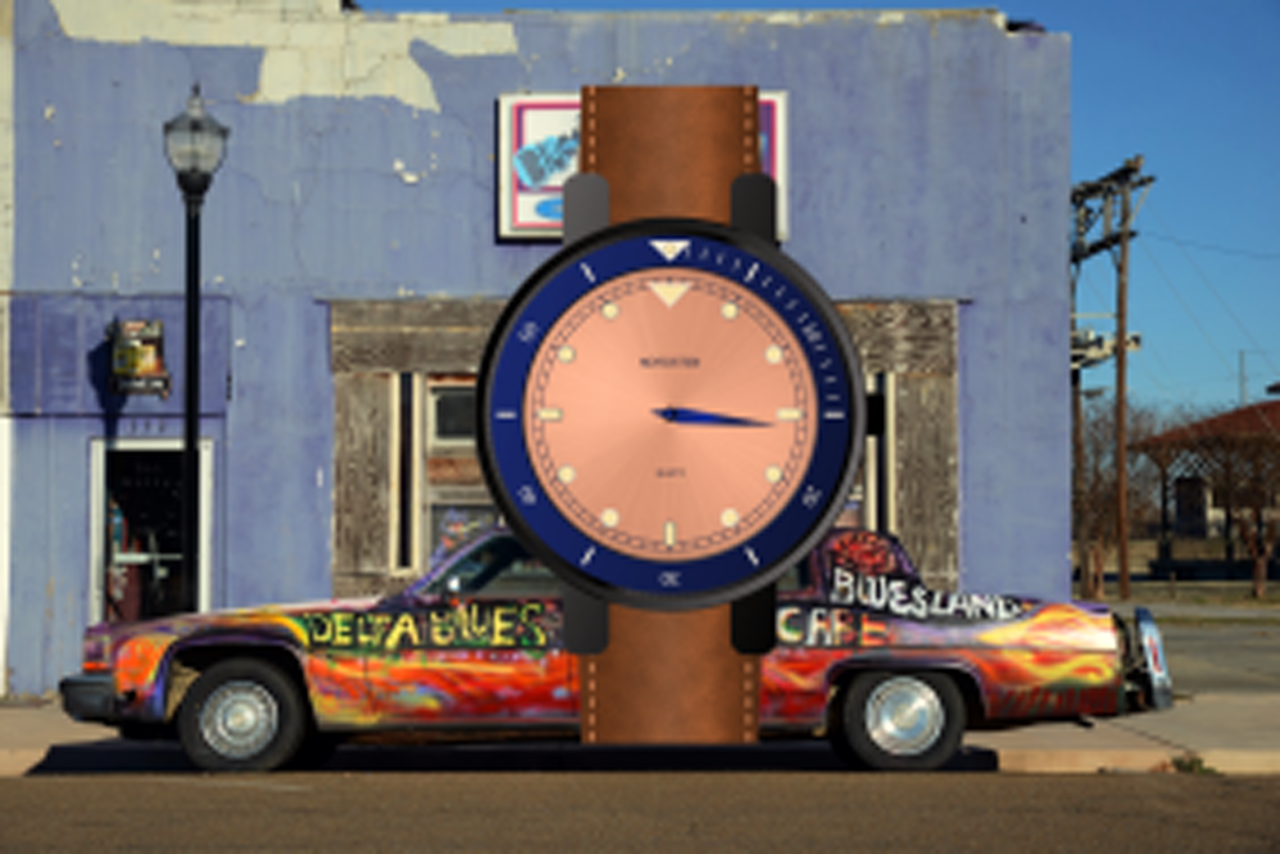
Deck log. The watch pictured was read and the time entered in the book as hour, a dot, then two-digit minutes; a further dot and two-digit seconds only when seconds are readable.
3.16
